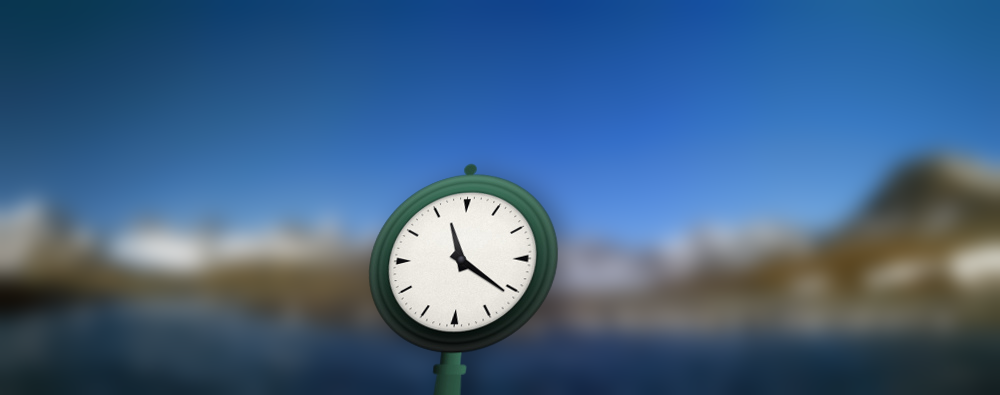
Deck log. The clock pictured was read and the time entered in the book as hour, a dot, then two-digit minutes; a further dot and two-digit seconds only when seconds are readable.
11.21
